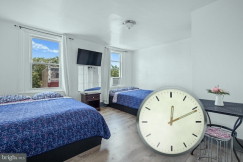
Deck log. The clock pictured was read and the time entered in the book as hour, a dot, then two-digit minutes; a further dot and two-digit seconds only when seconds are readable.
12.11
